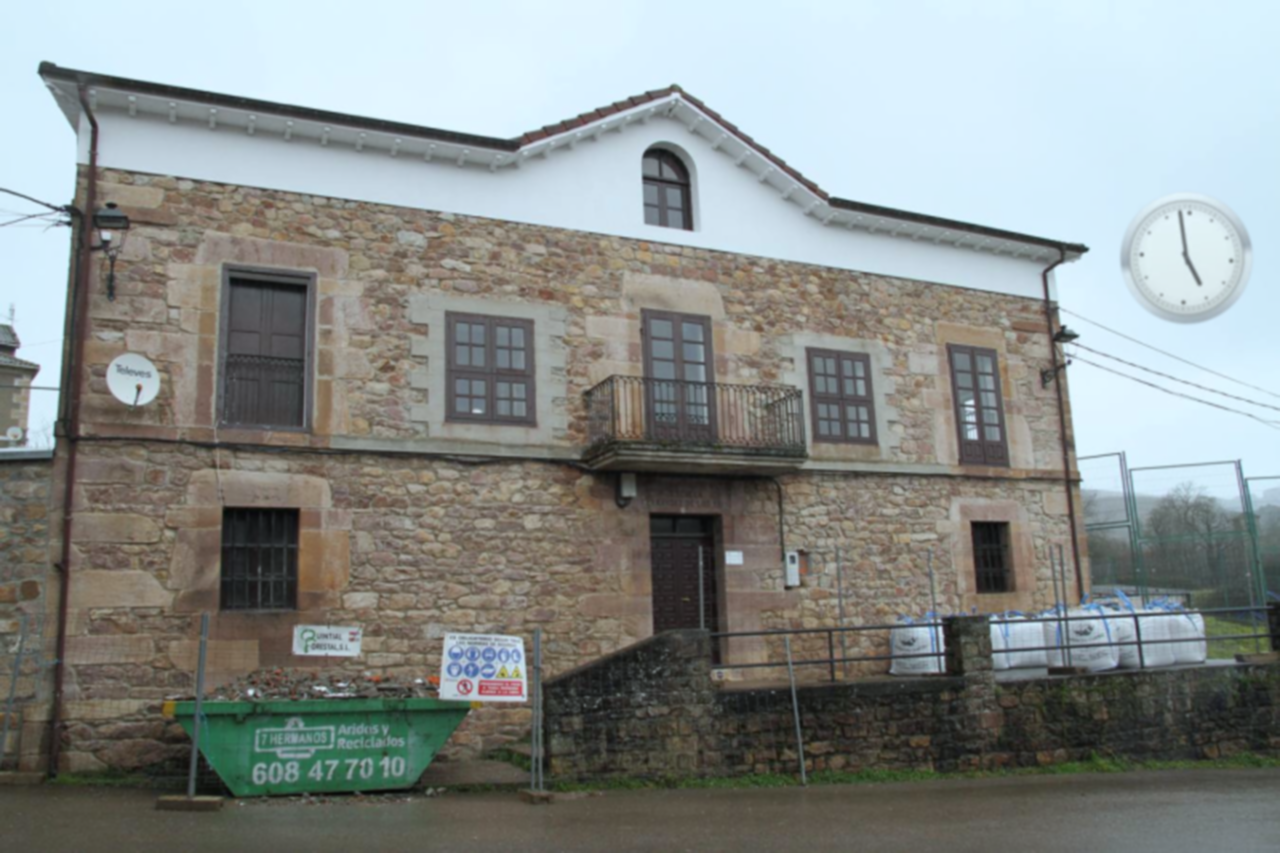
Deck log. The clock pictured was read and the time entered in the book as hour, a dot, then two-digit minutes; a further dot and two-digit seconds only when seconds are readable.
4.58
